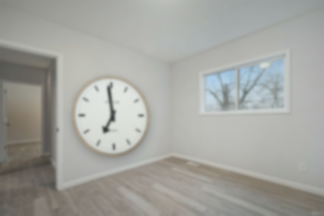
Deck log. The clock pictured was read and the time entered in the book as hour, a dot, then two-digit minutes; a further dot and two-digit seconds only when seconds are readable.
6.59
